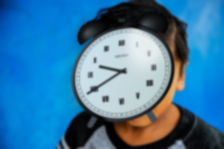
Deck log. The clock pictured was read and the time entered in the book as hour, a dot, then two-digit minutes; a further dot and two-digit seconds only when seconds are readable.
9.40
